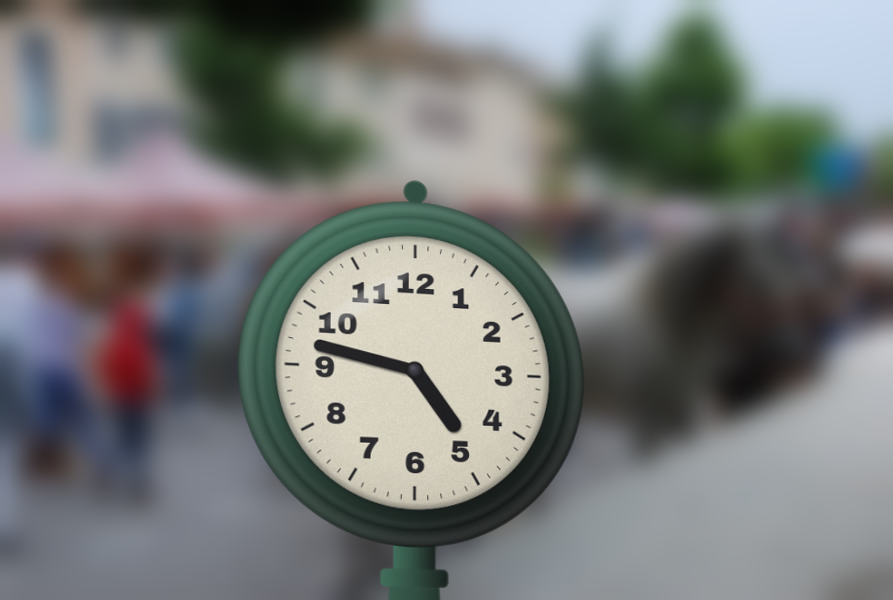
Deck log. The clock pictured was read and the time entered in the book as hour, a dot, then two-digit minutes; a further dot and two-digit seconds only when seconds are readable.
4.47
